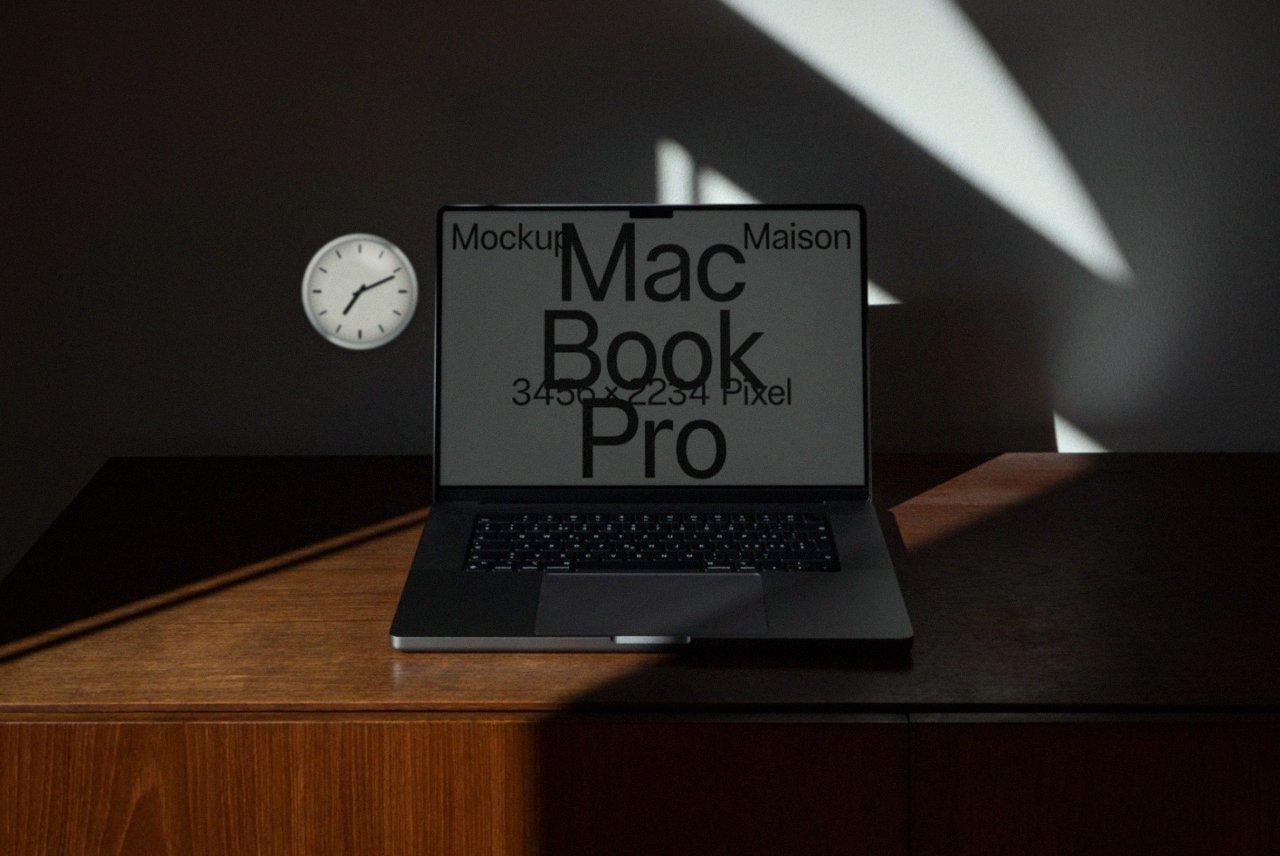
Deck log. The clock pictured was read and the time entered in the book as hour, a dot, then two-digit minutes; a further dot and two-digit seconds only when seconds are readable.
7.11
